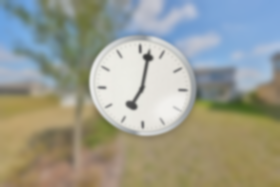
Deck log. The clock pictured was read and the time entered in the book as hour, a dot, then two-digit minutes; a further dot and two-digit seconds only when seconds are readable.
7.02
